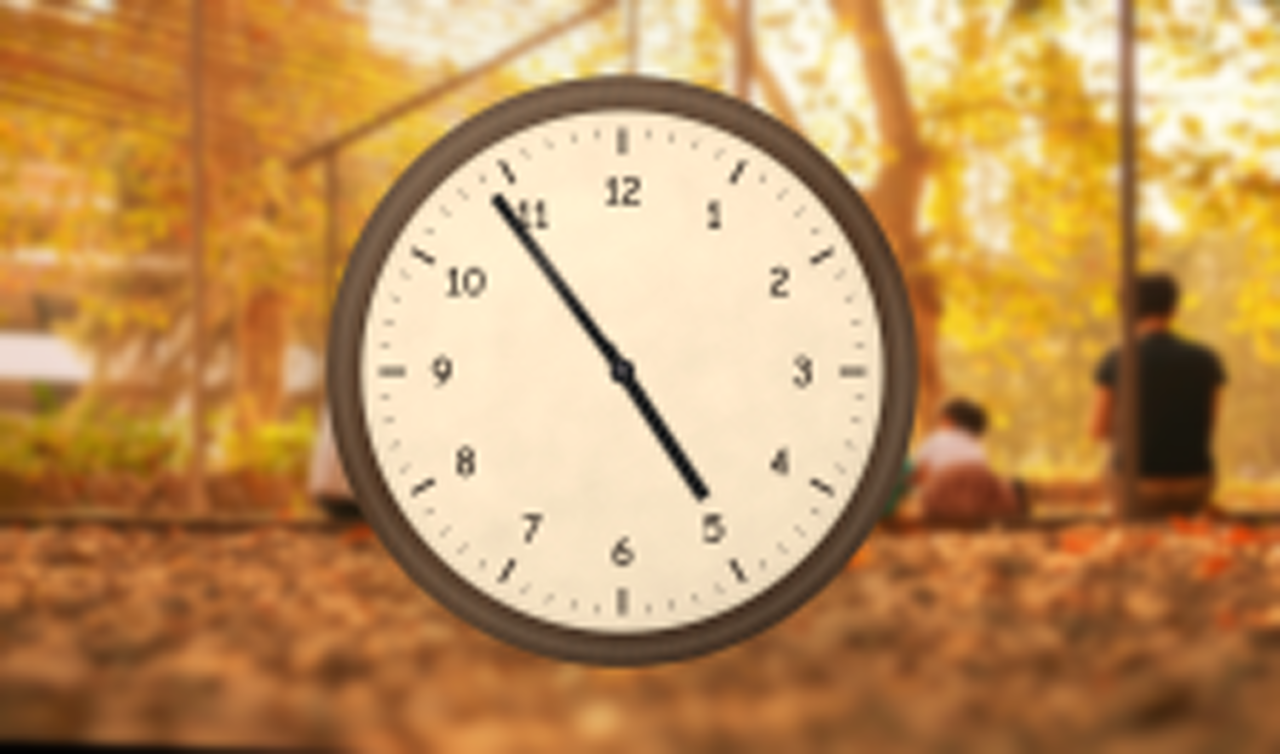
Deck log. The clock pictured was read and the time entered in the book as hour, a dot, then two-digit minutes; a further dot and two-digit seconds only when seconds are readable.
4.54
